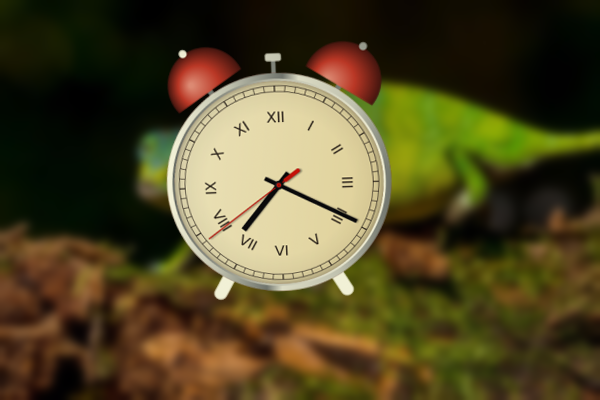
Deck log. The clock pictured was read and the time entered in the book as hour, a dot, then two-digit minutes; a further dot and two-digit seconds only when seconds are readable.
7.19.39
